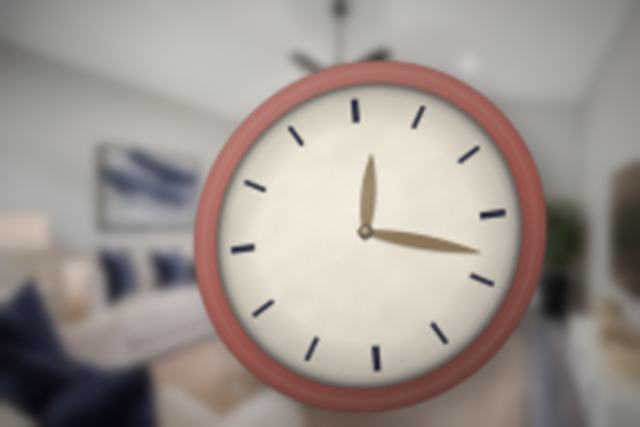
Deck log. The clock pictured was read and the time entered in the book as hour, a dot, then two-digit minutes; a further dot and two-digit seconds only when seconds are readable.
12.18
